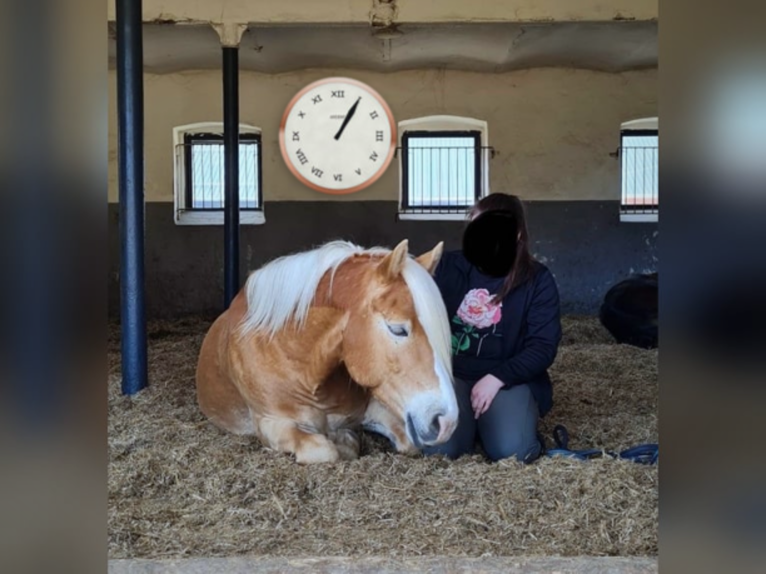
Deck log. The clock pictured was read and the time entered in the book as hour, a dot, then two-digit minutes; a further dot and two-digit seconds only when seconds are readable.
1.05
